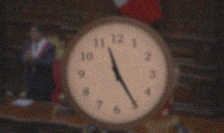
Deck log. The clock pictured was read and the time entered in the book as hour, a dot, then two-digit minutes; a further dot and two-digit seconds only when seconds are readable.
11.25
